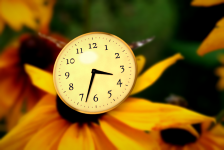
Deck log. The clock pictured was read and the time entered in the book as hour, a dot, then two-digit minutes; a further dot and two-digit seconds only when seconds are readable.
3.33
